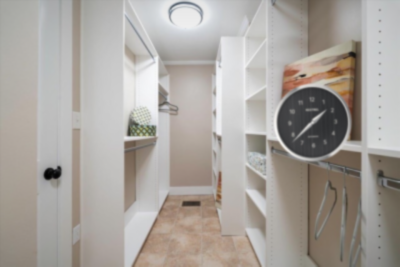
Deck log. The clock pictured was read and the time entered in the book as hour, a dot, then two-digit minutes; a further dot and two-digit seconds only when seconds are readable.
1.38
